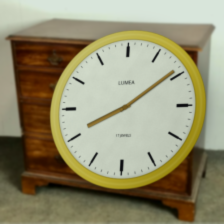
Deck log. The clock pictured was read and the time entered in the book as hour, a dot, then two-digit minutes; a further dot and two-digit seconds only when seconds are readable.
8.09
